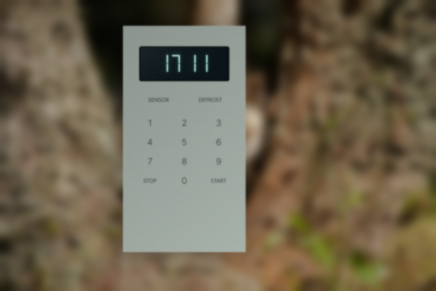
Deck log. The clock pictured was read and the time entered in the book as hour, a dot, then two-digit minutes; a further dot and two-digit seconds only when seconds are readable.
17.11
